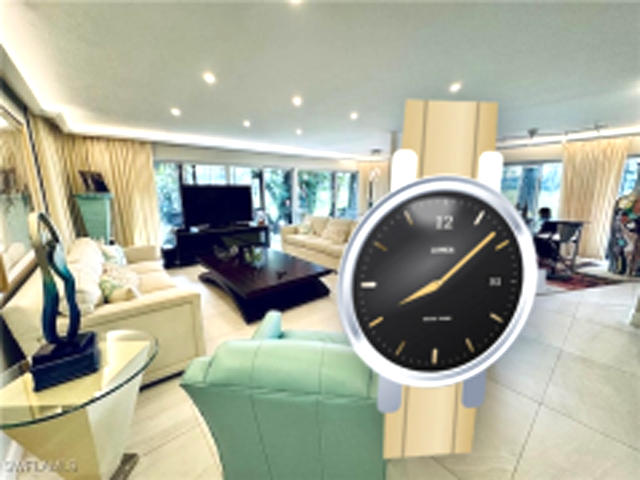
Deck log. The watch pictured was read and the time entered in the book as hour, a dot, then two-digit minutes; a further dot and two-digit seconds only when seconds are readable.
8.08
